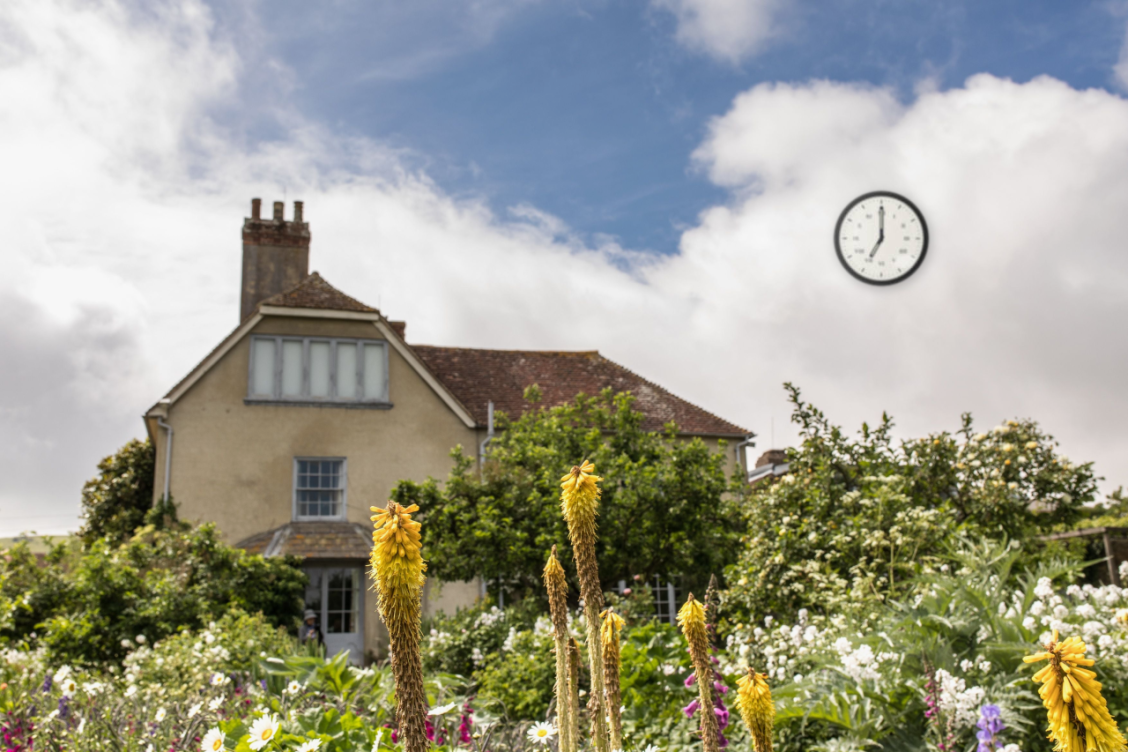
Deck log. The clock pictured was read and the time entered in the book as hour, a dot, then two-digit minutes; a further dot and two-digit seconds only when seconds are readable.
7.00
